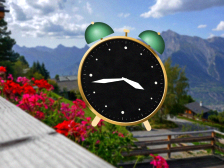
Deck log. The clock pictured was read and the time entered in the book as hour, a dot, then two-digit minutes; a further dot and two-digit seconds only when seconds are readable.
3.43
